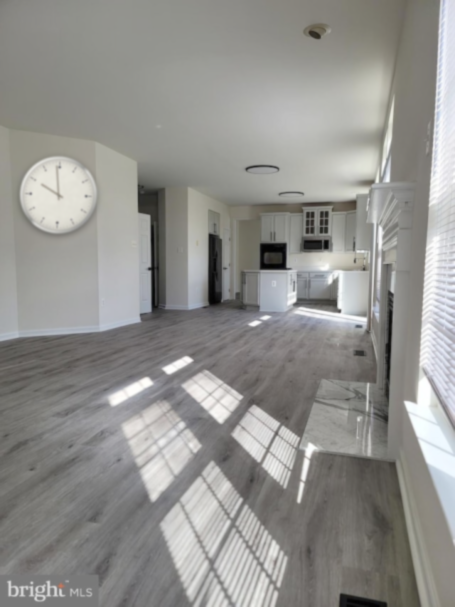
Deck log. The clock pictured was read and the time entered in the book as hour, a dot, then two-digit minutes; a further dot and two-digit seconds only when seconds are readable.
9.59
